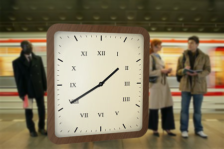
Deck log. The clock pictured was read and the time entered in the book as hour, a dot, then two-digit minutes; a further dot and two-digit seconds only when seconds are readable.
1.40
